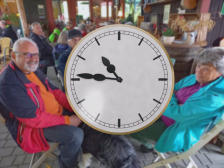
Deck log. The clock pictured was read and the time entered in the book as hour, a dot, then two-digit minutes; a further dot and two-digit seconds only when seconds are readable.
10.46
